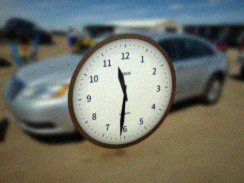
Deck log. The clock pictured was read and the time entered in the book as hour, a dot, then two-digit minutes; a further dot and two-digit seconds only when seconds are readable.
11.31
